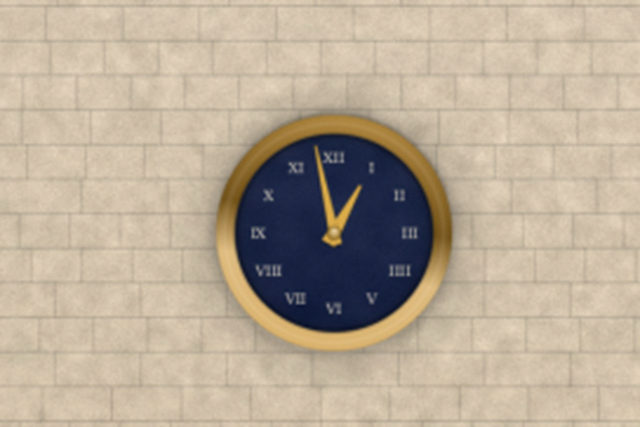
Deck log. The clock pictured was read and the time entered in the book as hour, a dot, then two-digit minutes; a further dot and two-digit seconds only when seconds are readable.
12.58
